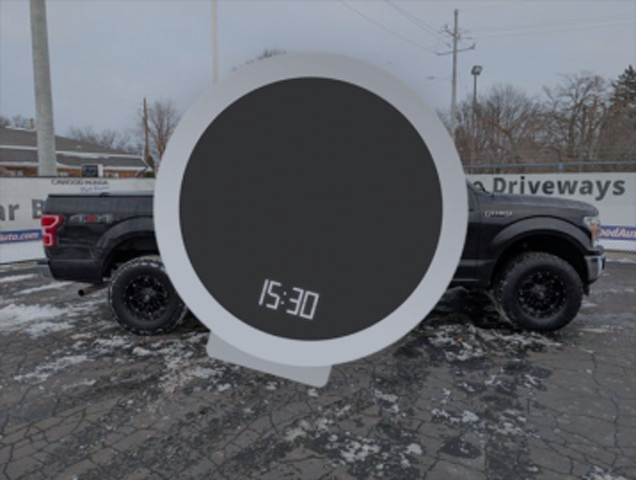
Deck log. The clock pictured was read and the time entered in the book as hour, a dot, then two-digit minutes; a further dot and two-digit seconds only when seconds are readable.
15.30
